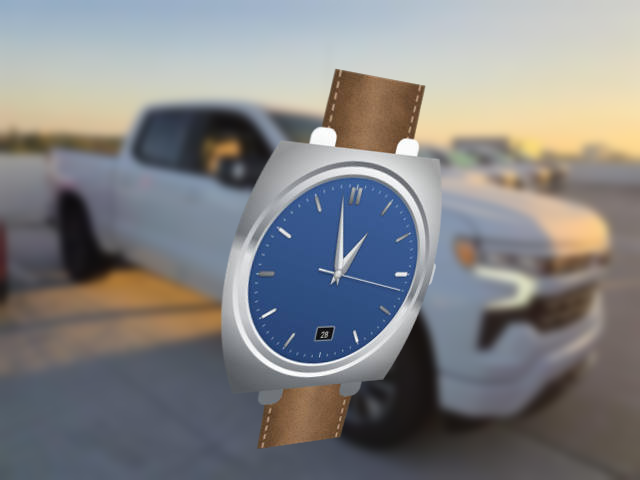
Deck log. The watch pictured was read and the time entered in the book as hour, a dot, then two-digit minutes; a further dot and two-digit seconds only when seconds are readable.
12.58.17
